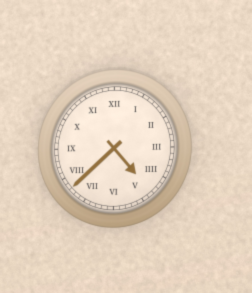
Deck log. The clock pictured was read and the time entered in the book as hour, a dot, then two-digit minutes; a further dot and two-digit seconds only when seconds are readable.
4.38
